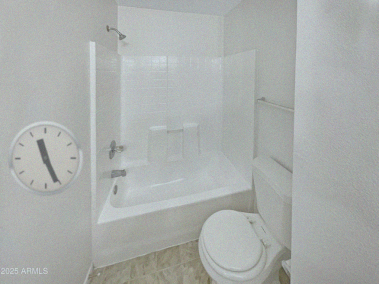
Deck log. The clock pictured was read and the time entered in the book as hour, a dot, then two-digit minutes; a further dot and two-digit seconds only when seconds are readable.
11.26
